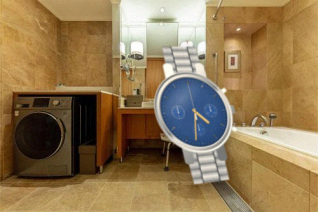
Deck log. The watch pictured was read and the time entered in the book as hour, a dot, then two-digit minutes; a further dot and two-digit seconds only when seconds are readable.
4.32
